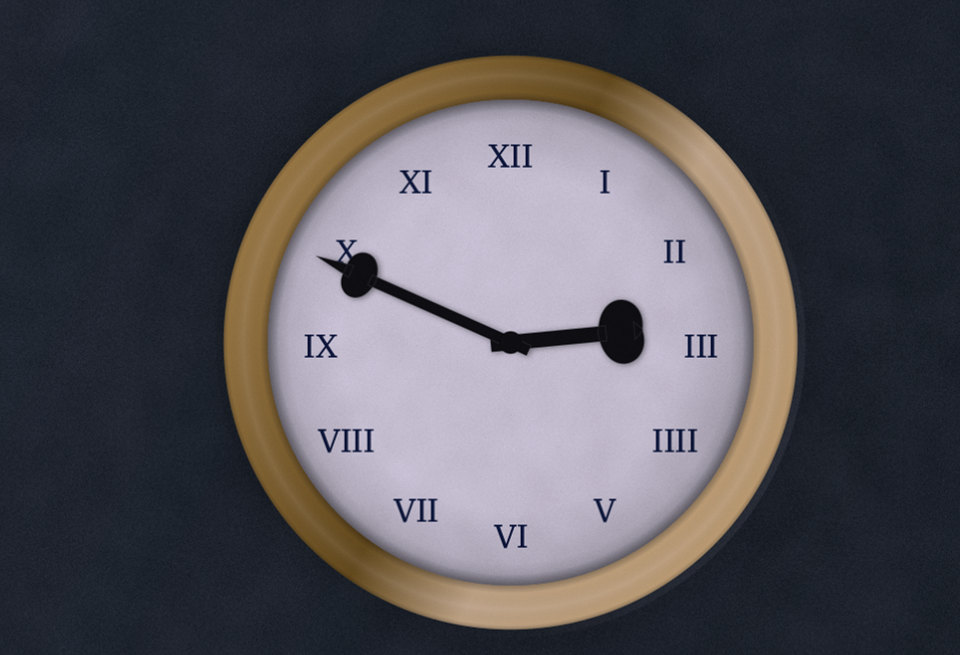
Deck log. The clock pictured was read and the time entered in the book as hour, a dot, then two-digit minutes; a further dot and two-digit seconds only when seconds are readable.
2.49
